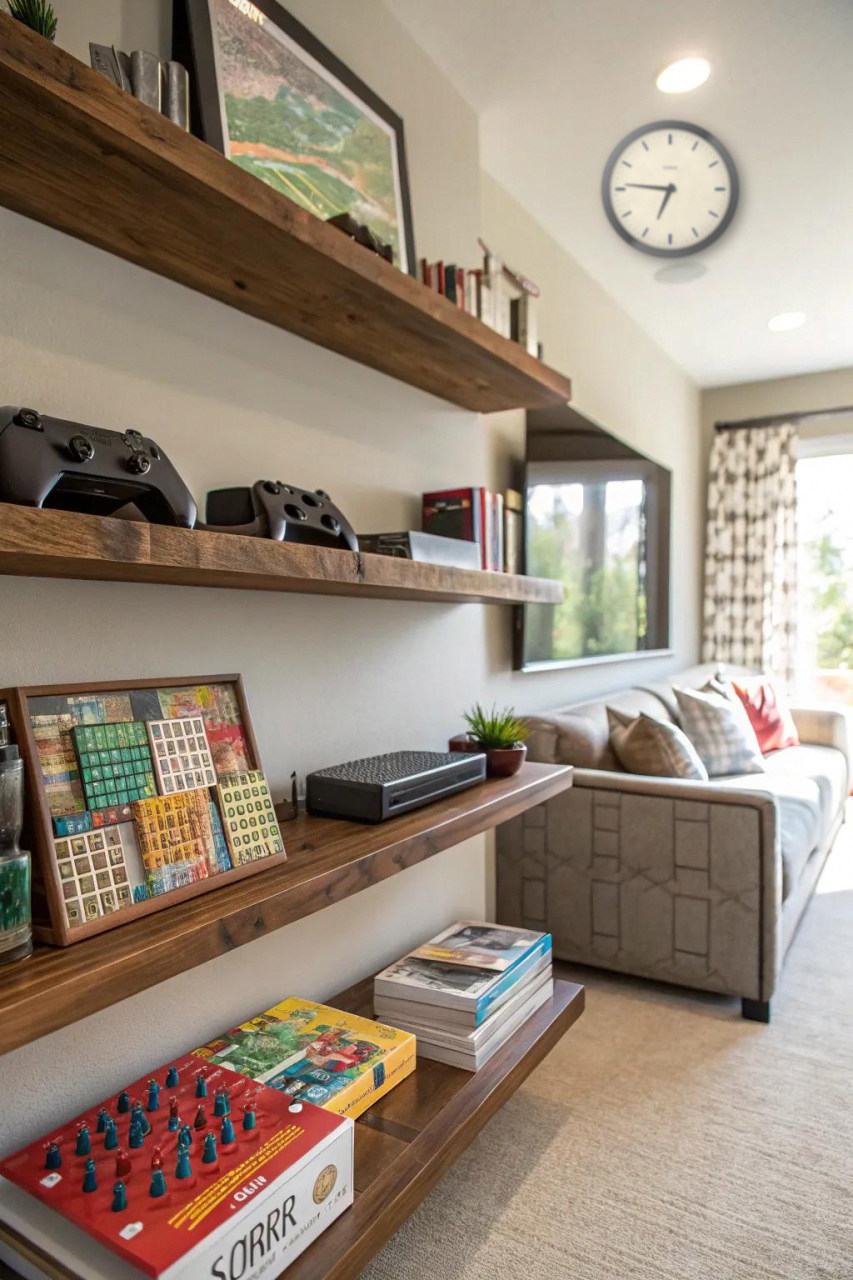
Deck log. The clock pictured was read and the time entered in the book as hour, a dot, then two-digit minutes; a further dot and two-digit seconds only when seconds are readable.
6.46
